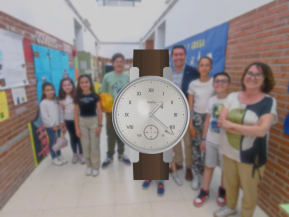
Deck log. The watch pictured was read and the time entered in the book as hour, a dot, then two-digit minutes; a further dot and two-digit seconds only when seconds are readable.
1.22
